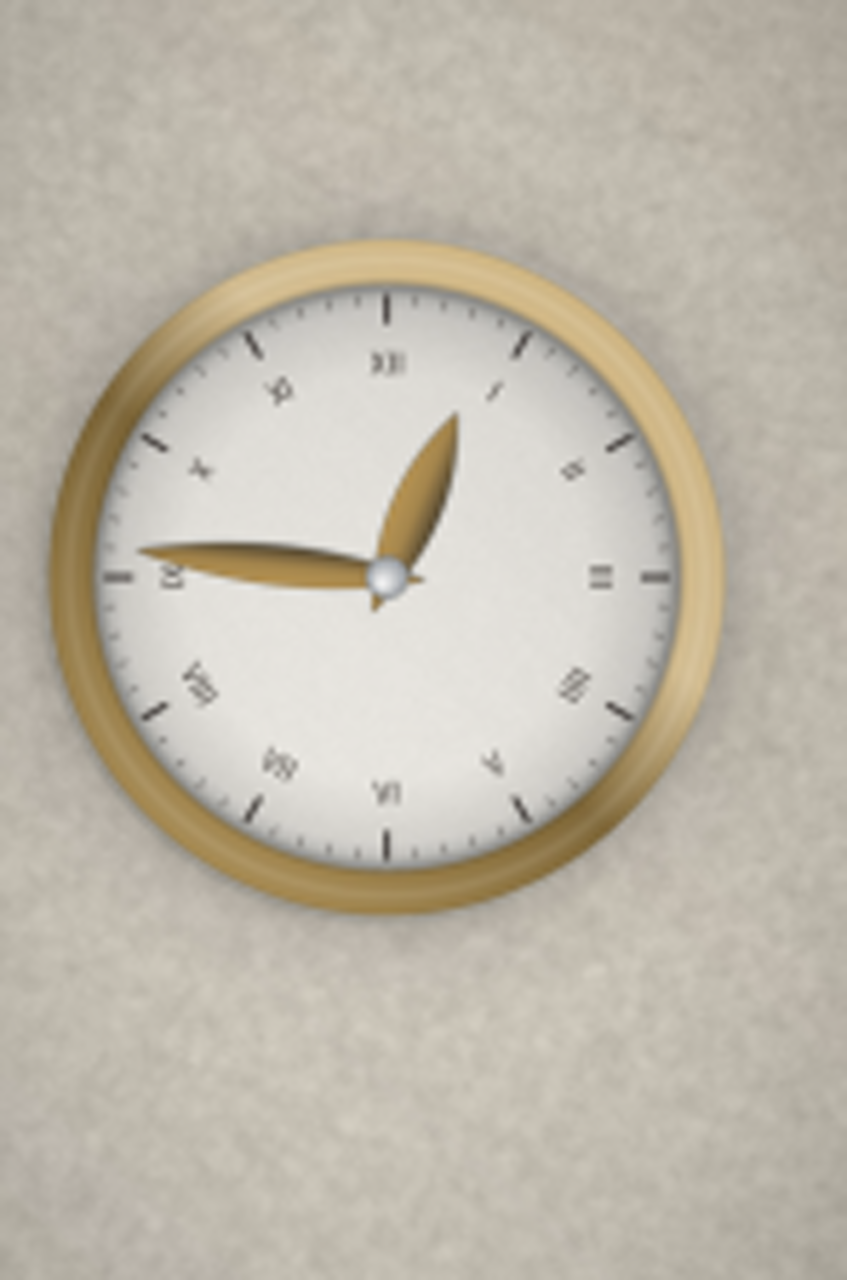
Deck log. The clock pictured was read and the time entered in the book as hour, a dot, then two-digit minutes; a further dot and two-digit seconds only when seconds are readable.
12.46
